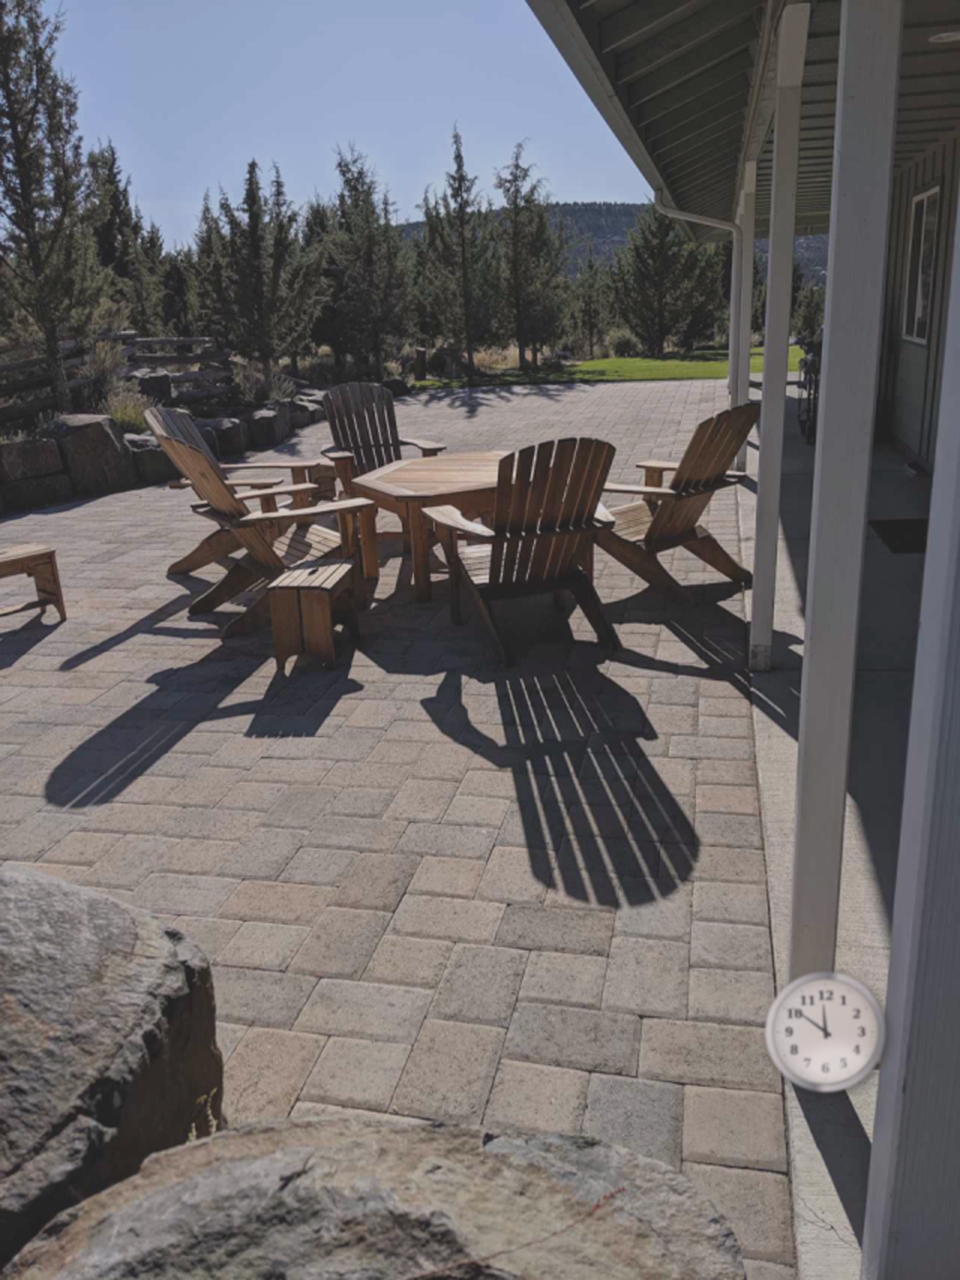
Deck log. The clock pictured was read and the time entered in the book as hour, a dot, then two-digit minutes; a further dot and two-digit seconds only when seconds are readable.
11.51
